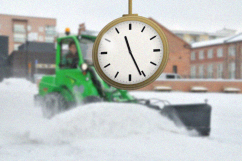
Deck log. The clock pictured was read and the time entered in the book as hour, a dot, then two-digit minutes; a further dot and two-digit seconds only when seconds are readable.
11.26
